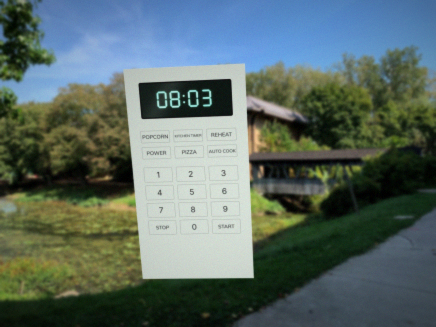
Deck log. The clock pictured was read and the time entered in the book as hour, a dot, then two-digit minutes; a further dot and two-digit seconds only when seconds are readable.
8.03
